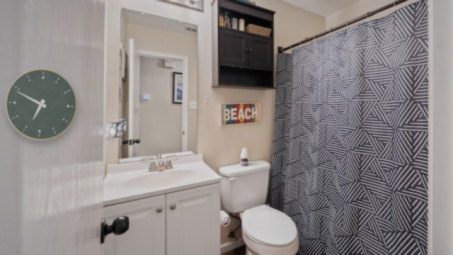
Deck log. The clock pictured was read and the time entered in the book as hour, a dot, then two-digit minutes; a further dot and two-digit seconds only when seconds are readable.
6.49
